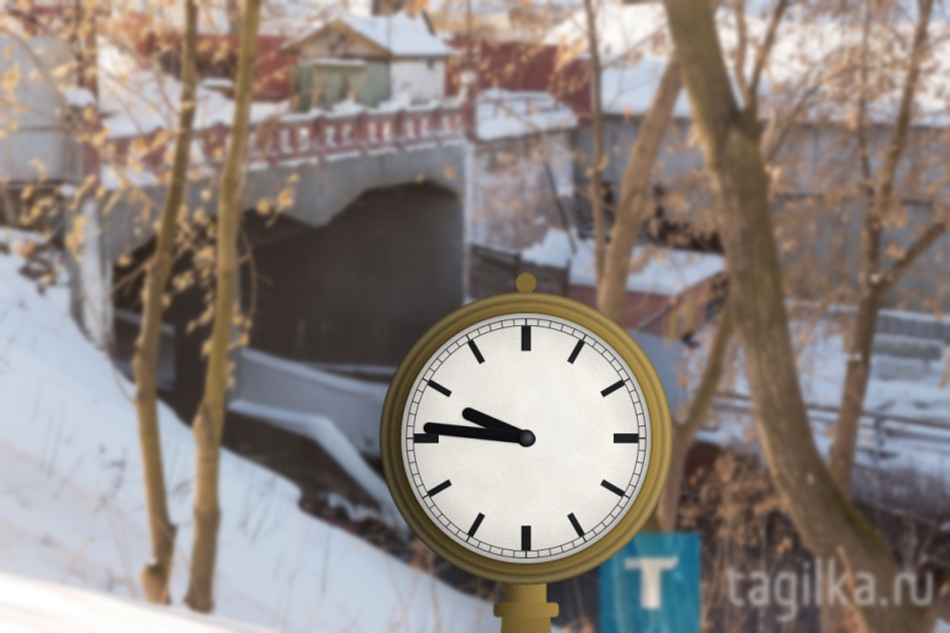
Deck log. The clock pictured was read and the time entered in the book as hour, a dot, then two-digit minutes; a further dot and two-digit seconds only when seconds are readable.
9.46
